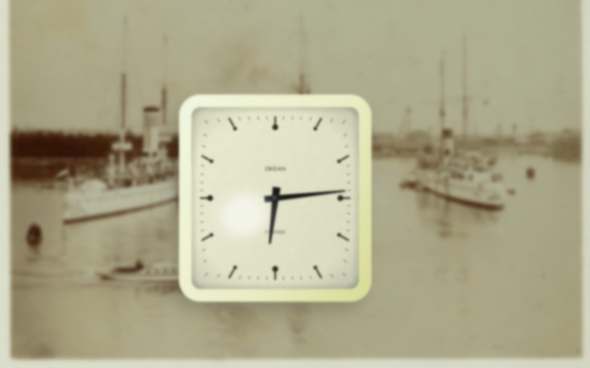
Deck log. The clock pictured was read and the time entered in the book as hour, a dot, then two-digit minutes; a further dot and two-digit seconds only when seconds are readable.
6.14
